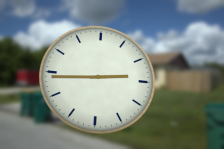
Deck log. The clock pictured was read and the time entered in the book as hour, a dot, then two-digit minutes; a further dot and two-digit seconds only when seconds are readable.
2.44
